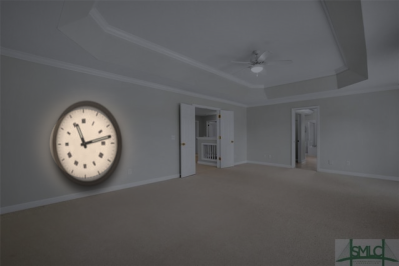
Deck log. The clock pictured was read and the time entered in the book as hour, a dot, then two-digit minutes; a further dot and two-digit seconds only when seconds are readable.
11.13
